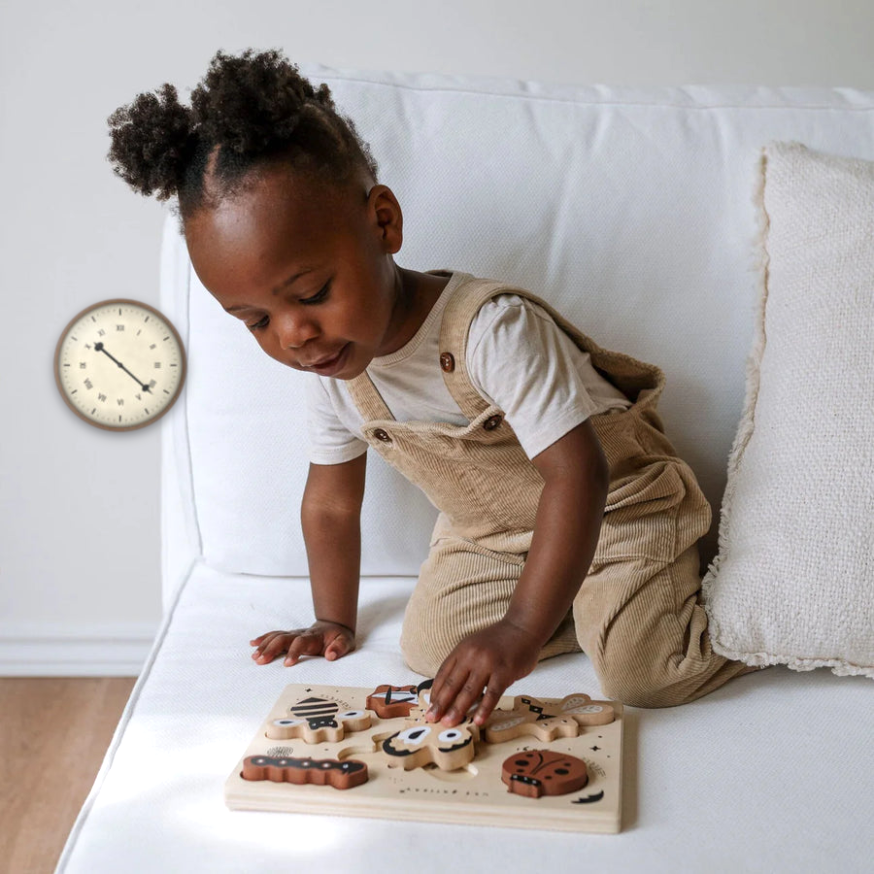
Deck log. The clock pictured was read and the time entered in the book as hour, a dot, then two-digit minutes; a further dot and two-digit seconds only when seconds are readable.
10.22
